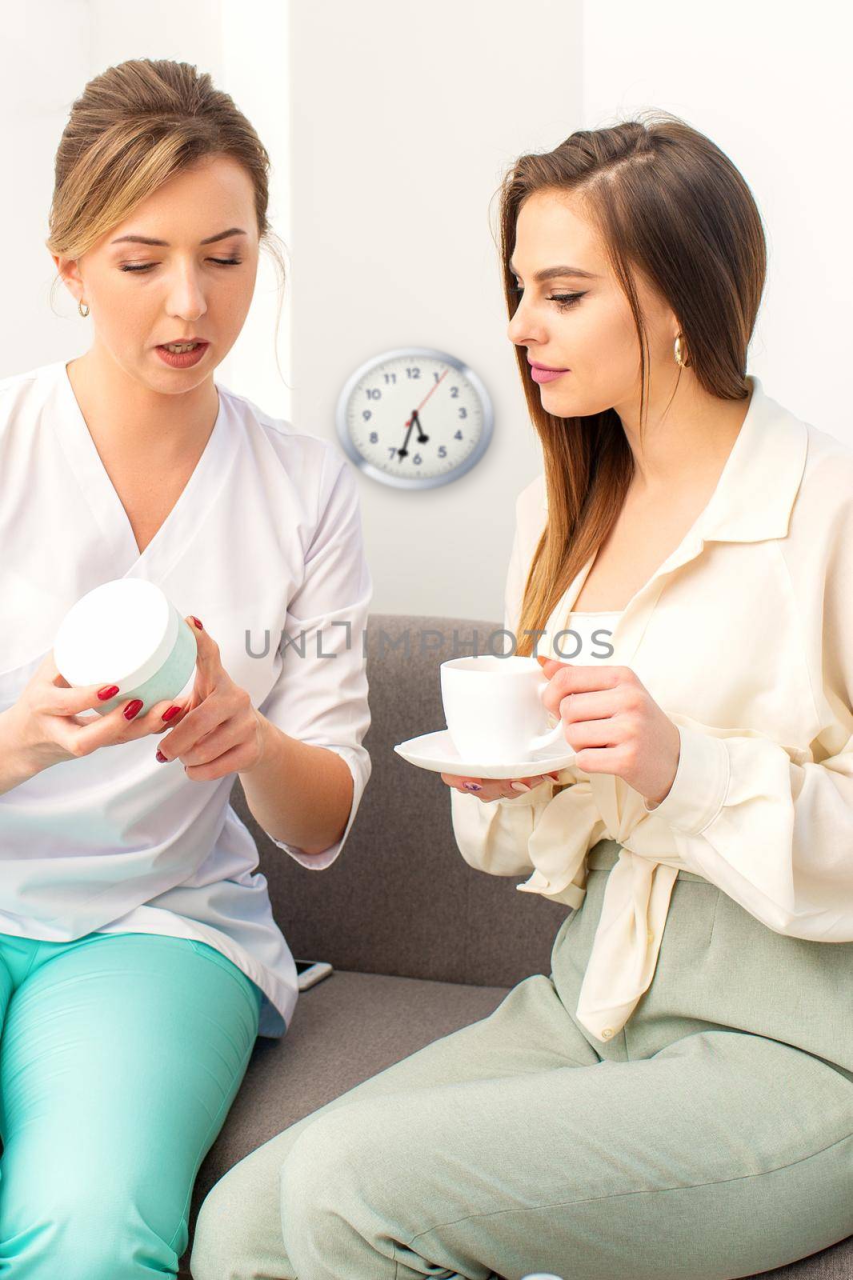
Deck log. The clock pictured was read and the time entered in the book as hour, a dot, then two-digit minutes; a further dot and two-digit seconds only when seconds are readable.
5.33.06
